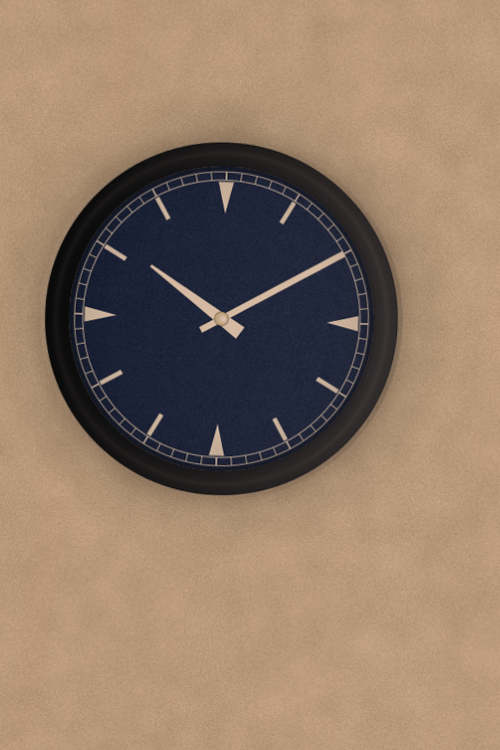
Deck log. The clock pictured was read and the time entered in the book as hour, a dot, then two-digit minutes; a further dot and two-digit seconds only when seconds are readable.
10.10
